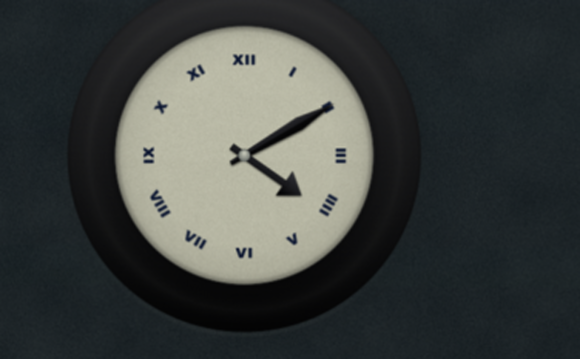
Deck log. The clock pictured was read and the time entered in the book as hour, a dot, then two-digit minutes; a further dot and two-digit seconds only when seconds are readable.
4.10
